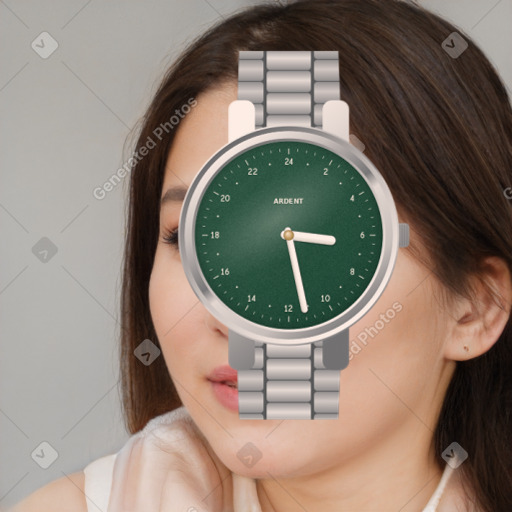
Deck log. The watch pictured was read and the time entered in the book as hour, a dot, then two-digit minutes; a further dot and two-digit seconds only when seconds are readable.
6.28
